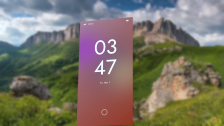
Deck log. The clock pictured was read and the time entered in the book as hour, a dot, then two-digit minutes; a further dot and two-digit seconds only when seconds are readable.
3.47
